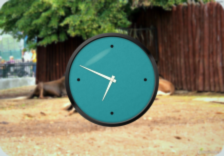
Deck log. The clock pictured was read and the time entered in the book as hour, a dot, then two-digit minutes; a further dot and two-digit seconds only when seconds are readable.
6.49
